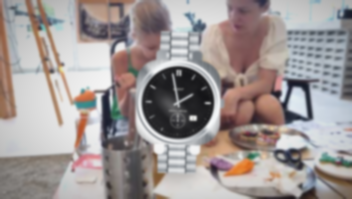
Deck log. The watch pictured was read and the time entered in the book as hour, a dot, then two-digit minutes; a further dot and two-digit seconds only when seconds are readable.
1.58
